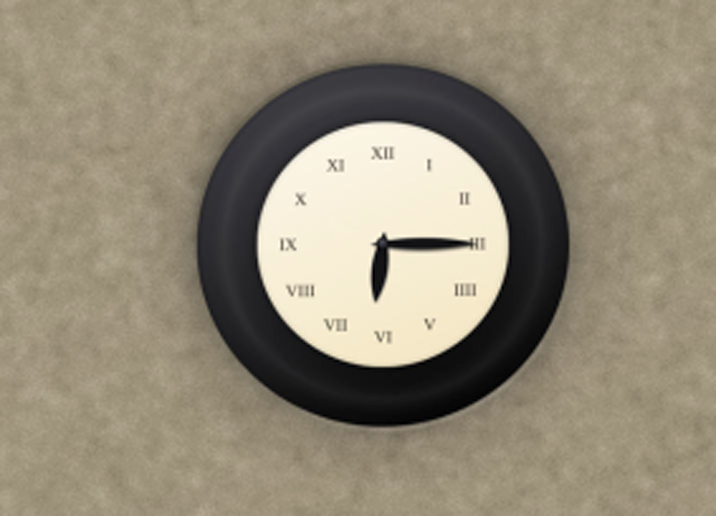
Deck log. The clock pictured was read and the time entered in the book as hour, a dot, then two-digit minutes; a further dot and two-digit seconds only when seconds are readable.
6.15
